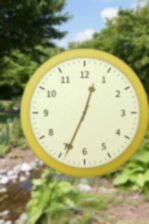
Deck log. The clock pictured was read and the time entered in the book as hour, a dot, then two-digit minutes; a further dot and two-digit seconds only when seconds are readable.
12.34
